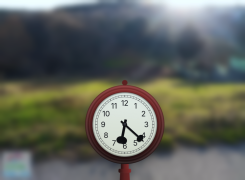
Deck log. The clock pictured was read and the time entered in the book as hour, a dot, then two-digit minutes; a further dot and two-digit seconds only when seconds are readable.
6.22
